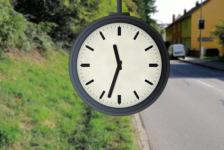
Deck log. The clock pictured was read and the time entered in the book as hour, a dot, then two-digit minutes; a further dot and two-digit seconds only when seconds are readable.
11.33
